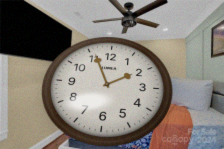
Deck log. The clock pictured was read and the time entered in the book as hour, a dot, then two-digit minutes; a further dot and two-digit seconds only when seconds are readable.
1.56
